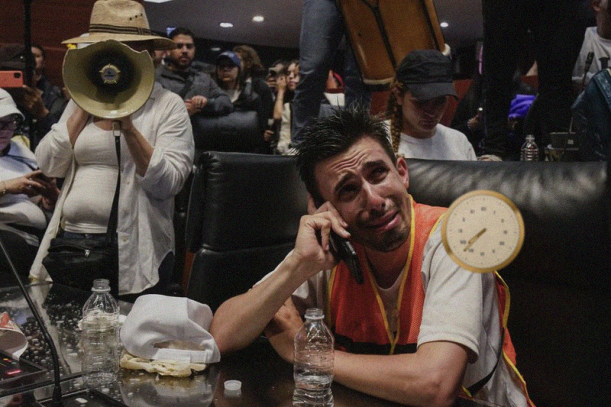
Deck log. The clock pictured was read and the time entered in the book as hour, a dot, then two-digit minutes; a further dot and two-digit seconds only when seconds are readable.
7.37
